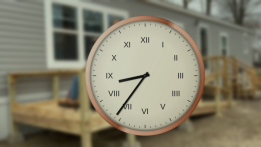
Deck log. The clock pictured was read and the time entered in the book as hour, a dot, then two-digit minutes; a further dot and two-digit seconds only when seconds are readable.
8.36
